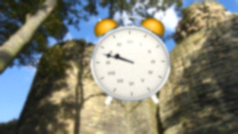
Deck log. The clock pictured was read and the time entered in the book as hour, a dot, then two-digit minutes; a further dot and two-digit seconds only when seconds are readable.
9.48
